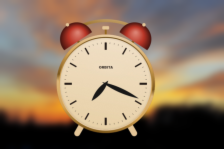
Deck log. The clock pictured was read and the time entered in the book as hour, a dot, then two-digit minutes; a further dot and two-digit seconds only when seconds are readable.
7.19
